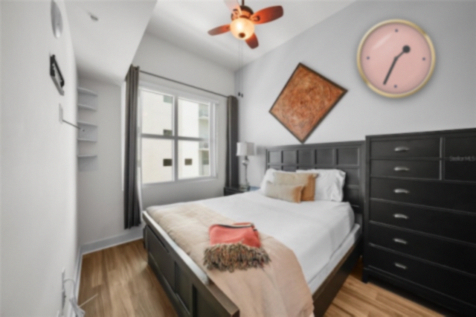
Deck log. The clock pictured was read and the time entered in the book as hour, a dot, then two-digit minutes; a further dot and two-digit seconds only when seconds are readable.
1.34
